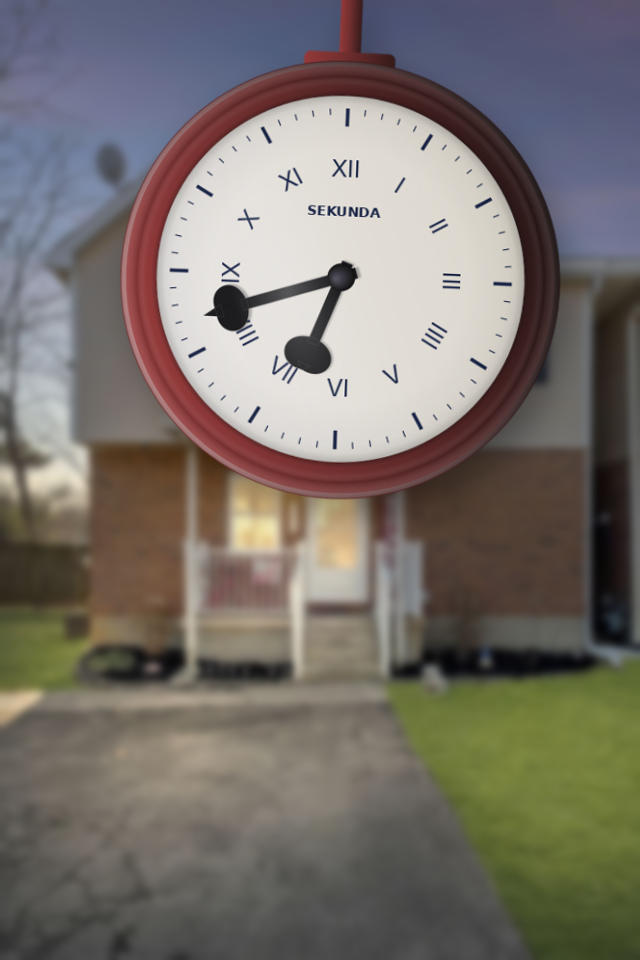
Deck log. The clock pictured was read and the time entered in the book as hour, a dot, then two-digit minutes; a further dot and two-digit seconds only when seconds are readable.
6.42
